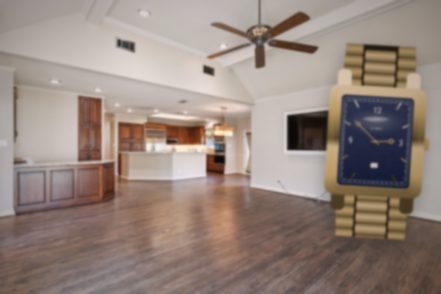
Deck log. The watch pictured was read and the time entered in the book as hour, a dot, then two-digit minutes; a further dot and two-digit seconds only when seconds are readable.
2.52
